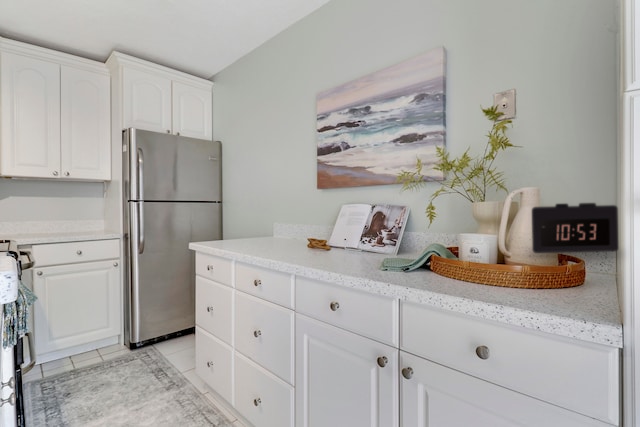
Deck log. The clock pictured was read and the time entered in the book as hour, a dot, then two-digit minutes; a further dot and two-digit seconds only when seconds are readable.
10.53
